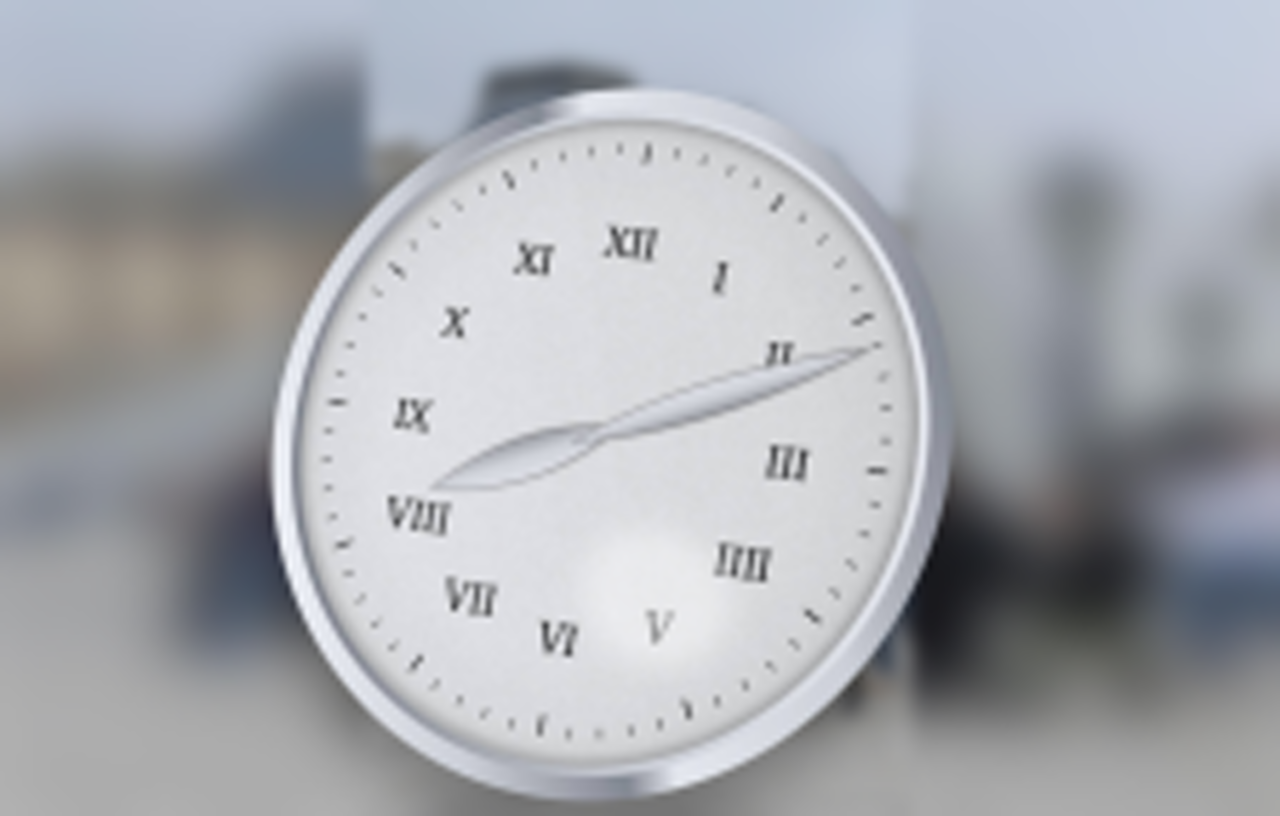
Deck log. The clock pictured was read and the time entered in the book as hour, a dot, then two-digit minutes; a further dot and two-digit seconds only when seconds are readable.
8.11
